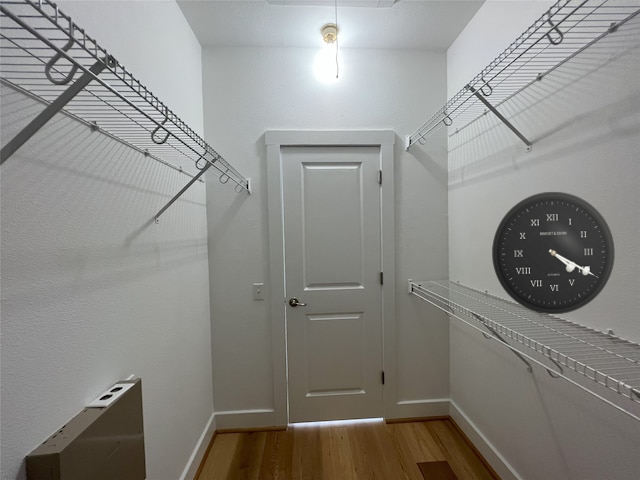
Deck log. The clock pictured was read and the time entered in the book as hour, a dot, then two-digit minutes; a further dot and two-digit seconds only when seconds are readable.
4.20
